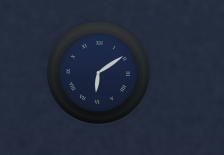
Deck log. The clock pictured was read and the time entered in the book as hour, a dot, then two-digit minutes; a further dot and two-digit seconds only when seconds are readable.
6.09
